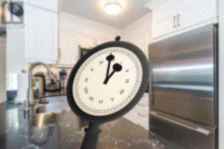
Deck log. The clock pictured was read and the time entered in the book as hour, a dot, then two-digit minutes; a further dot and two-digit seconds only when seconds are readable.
12.59
